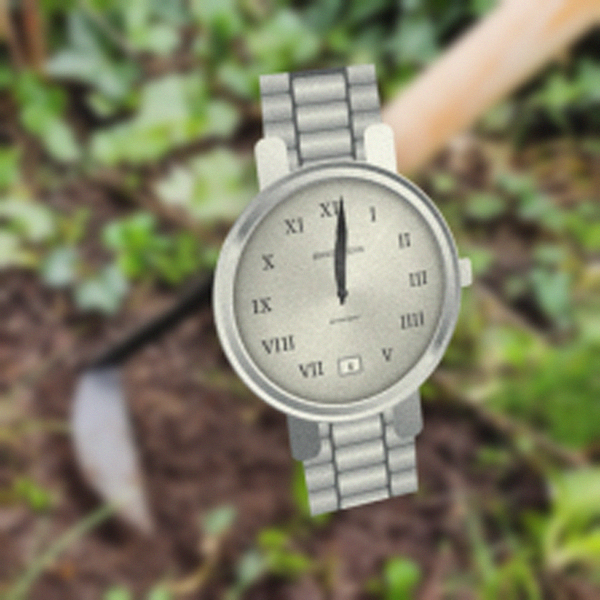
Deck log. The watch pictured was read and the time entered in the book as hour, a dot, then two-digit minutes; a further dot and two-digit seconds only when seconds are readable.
12.01
